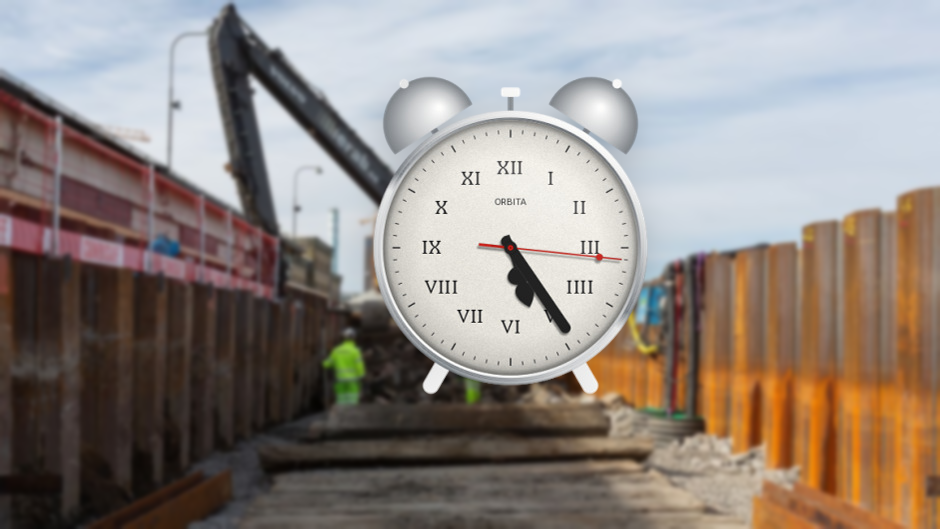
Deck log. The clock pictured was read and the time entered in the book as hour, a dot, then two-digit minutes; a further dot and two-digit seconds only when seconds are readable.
5.24.16
